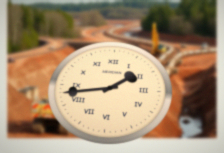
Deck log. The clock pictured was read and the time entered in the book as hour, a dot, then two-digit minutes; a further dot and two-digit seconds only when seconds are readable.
1.43
